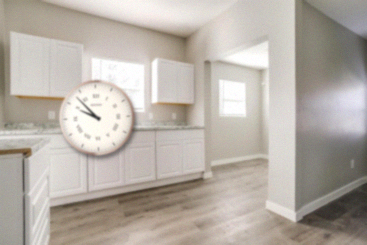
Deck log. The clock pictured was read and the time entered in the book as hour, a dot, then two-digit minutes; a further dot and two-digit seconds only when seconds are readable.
9.53
